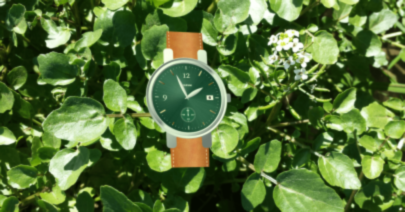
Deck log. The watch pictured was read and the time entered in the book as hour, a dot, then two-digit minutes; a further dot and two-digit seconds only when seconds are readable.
1.56
